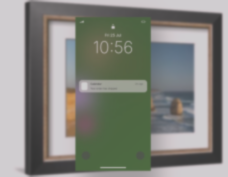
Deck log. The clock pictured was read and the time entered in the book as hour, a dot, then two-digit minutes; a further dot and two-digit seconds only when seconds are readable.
10.56
